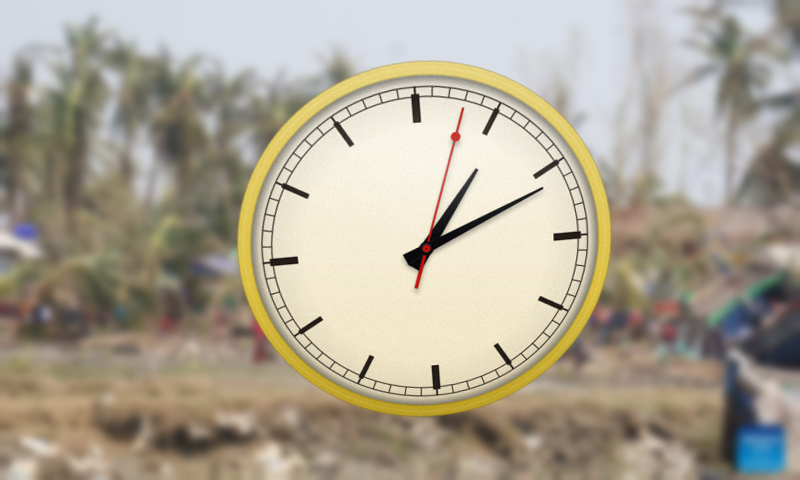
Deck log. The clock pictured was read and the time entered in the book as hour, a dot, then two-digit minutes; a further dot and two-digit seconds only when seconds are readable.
1.11.03
